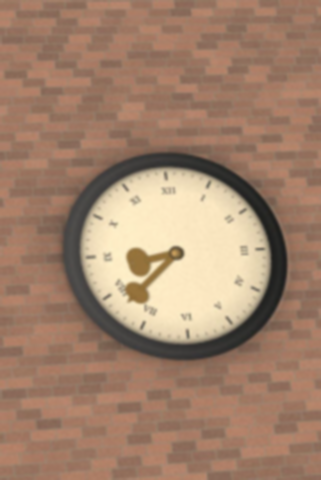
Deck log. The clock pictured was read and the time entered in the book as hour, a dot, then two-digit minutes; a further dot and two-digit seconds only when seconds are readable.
8.38
